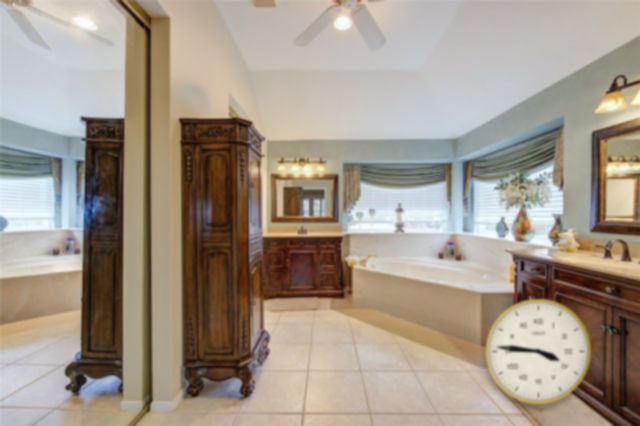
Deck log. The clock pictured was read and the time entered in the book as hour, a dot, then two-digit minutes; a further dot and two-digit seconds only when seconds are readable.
3.46
